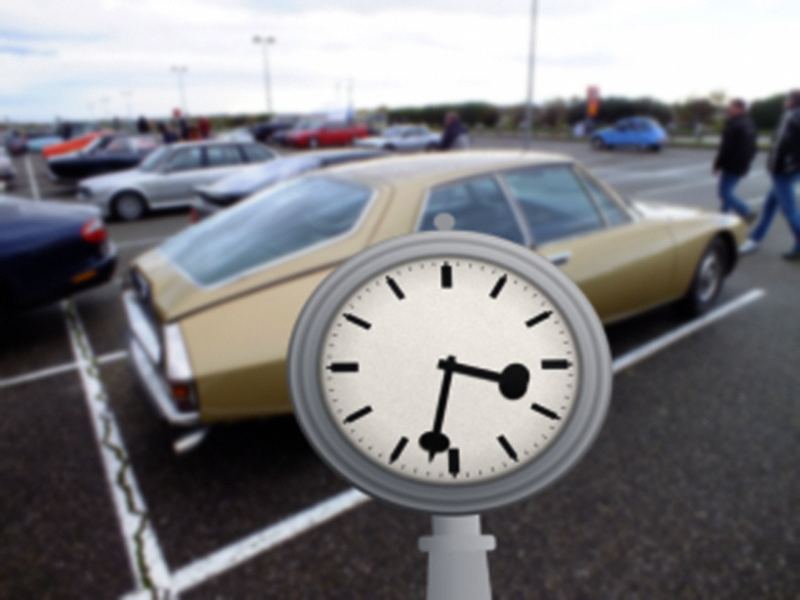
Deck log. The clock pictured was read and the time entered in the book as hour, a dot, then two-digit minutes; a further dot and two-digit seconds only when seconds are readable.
3.32
